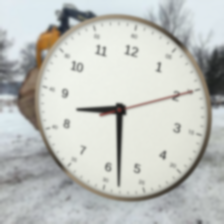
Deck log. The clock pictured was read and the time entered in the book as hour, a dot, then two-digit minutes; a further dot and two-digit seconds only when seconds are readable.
8.28.10
